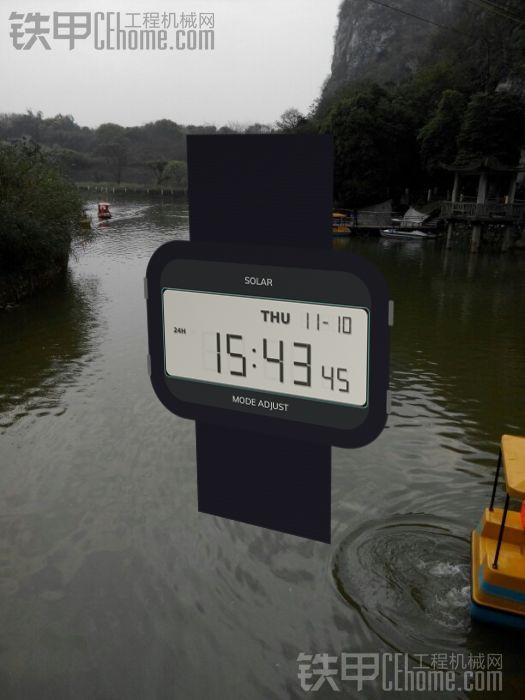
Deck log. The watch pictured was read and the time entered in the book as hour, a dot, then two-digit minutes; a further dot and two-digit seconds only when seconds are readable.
15.43.45
